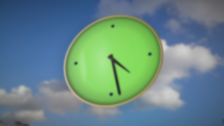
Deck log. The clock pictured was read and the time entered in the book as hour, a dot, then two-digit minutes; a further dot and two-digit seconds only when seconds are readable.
4.28
